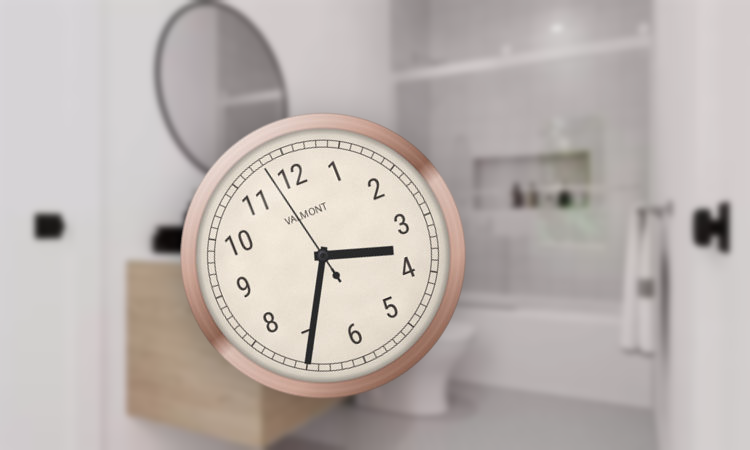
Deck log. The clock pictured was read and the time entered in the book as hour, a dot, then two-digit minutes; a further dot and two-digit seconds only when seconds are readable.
3.34.58
